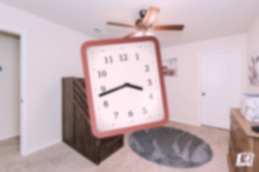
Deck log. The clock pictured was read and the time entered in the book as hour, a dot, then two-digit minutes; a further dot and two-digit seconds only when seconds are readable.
3.43
